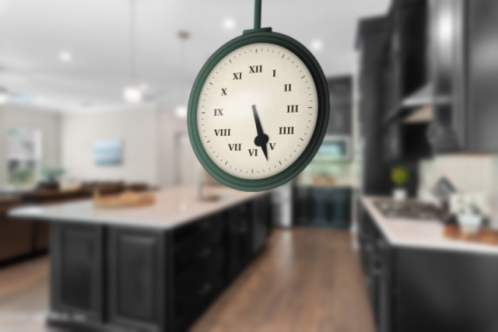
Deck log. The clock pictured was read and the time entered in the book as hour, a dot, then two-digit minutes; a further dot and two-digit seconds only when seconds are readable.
5.27
